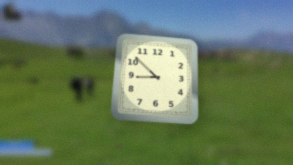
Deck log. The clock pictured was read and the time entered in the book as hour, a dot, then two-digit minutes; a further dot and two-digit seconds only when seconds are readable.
8.52
